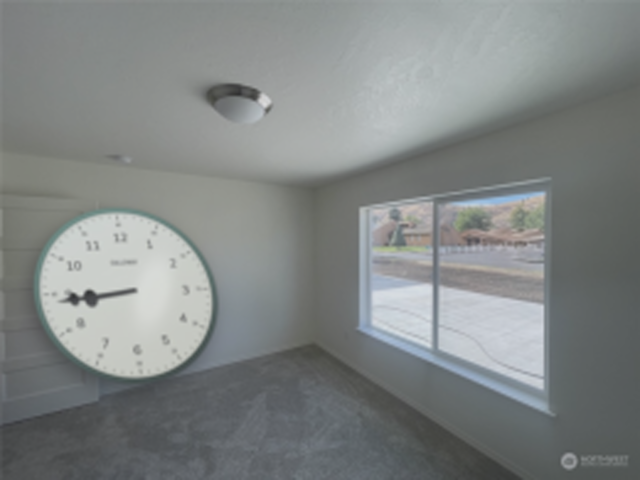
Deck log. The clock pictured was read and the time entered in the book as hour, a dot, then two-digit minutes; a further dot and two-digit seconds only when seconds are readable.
8.44
